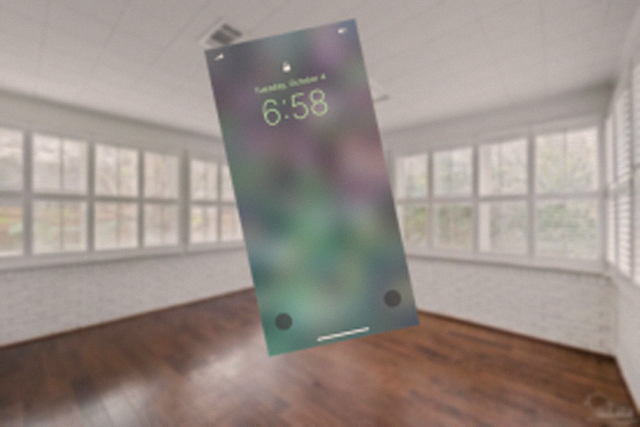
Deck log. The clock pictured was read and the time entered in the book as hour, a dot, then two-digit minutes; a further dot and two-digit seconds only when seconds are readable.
6.58
